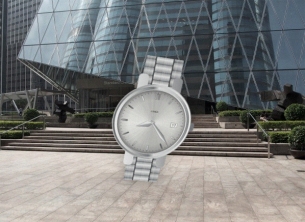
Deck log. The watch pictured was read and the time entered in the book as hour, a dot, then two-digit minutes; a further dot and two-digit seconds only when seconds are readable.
8.23
